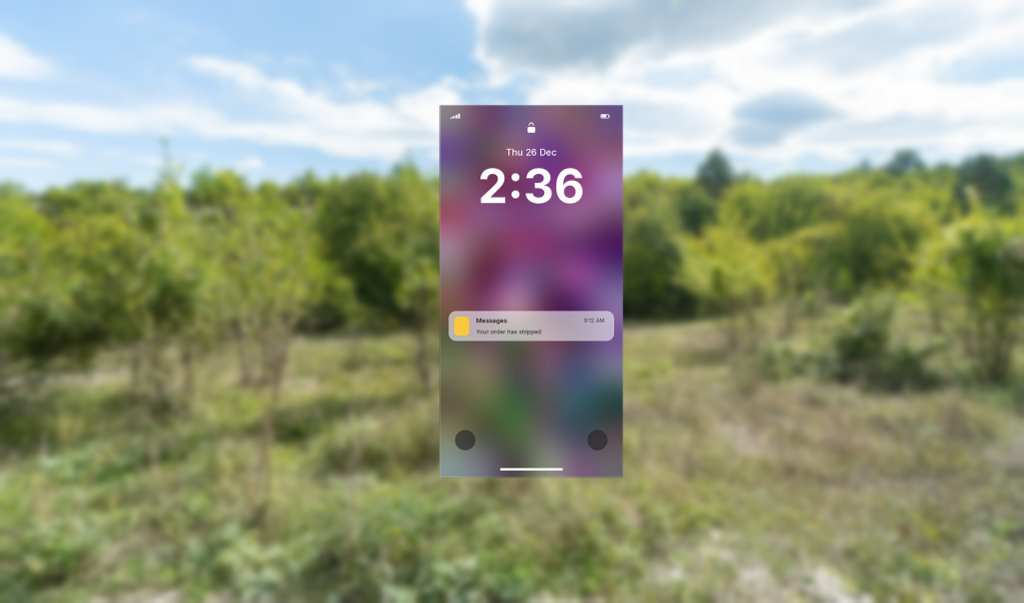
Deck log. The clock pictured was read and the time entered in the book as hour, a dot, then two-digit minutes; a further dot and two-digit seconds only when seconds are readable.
2.36
